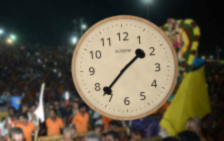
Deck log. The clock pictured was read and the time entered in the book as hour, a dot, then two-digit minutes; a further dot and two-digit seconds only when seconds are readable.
1.37
